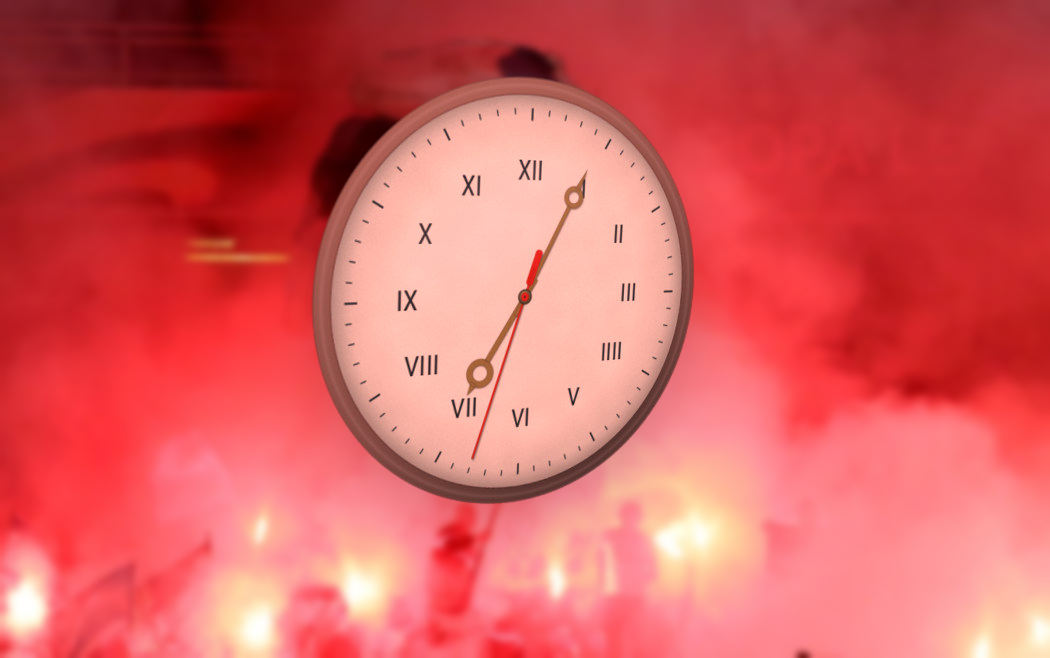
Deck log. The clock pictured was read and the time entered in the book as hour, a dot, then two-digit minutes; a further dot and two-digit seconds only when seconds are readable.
7.04.33
